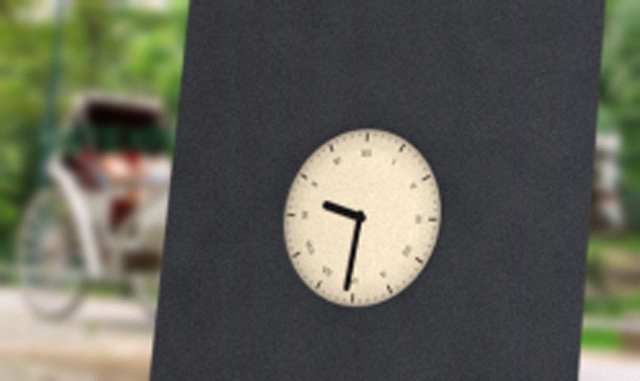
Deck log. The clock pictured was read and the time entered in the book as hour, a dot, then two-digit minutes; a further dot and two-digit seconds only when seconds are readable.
9.31
